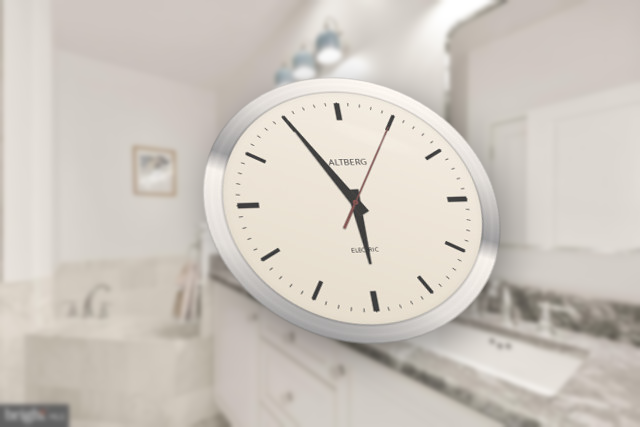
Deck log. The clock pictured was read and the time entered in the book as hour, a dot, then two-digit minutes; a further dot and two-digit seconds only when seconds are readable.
5.55.05
